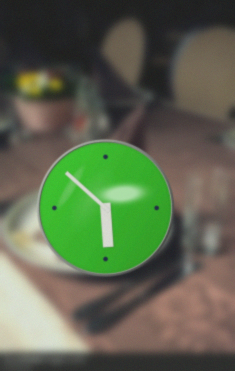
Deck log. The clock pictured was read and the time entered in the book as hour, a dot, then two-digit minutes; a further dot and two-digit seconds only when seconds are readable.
5.52
